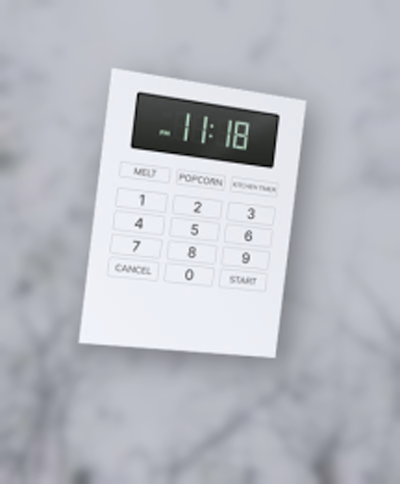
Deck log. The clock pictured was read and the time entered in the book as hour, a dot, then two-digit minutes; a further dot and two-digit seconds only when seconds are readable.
11.18
